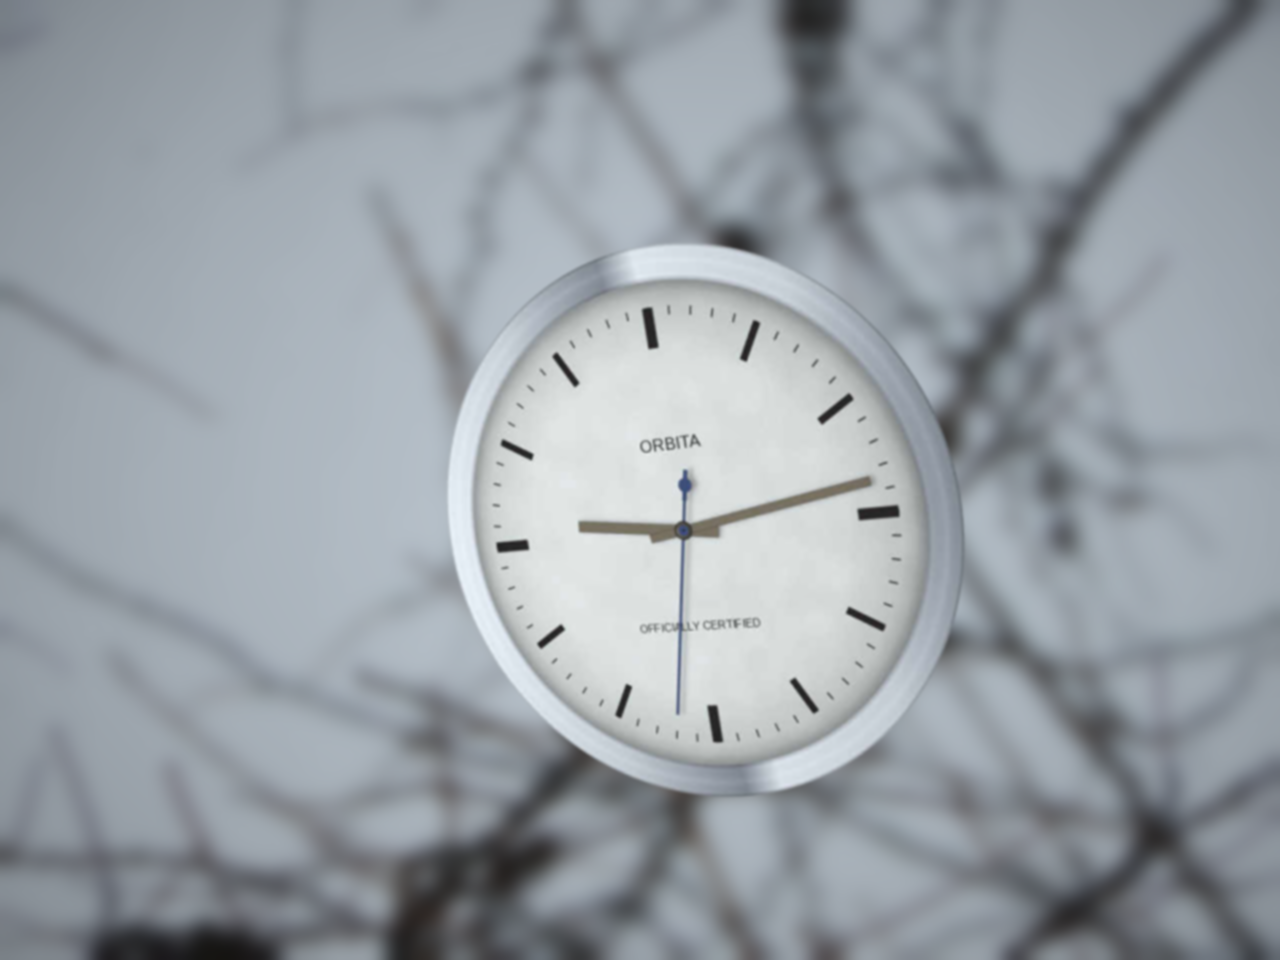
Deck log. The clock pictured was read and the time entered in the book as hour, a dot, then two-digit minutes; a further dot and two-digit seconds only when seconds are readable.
9.13.32
